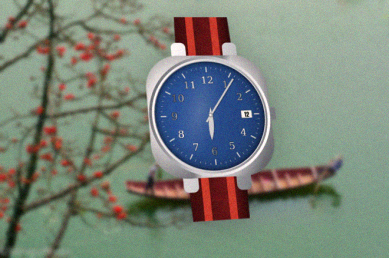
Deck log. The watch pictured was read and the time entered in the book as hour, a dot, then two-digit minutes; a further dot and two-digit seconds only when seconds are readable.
6.06
